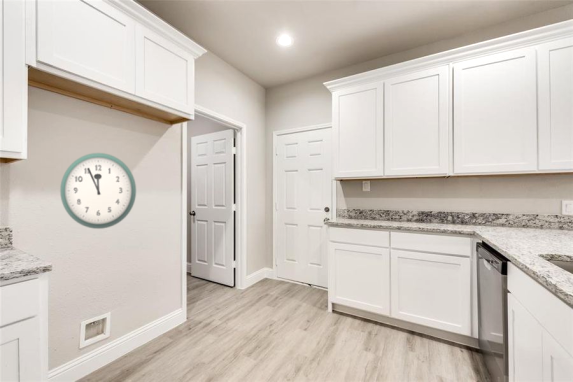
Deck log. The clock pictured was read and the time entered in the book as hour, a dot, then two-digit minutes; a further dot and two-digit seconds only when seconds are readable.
11.56
